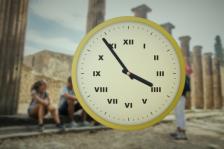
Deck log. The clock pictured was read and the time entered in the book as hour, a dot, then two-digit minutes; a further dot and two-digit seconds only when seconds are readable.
3.54
